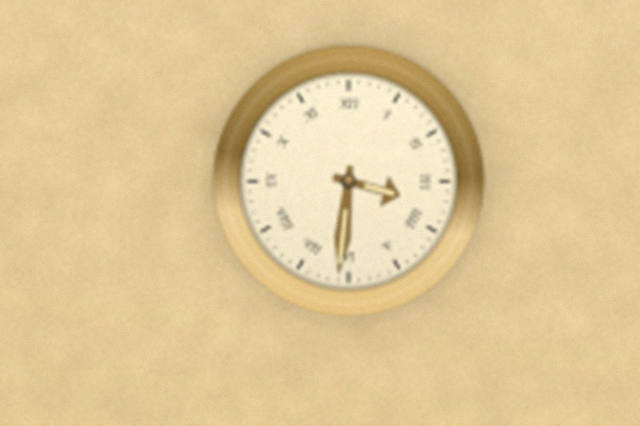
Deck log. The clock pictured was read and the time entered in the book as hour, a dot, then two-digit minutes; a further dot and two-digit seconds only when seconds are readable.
3.31
